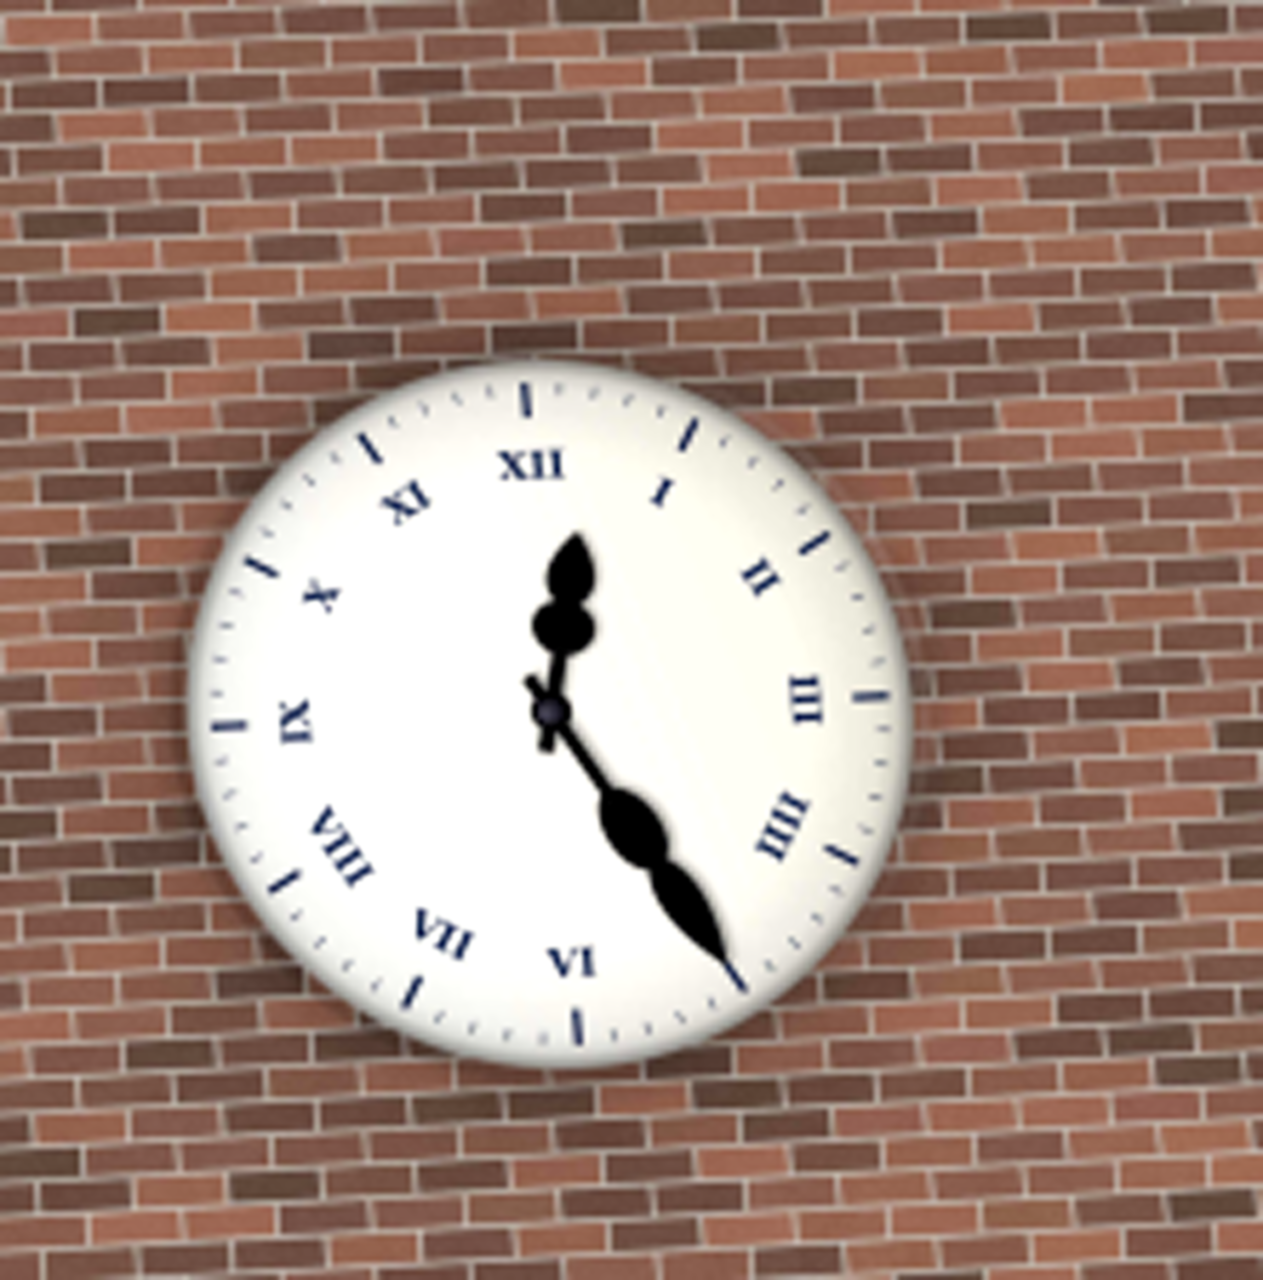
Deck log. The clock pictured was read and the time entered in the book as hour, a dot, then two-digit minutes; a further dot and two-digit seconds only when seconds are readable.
12.25
